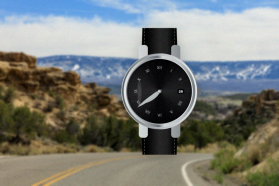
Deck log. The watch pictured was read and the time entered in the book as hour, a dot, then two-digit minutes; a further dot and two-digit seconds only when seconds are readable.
7.39
